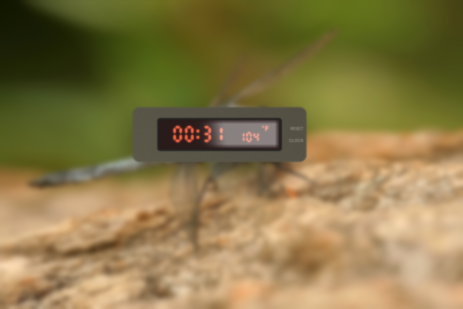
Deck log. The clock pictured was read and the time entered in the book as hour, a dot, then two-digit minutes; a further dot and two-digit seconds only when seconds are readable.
0.31
